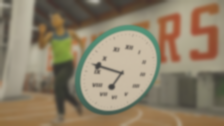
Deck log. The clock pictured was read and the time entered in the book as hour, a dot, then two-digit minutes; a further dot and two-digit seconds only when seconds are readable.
6.47
